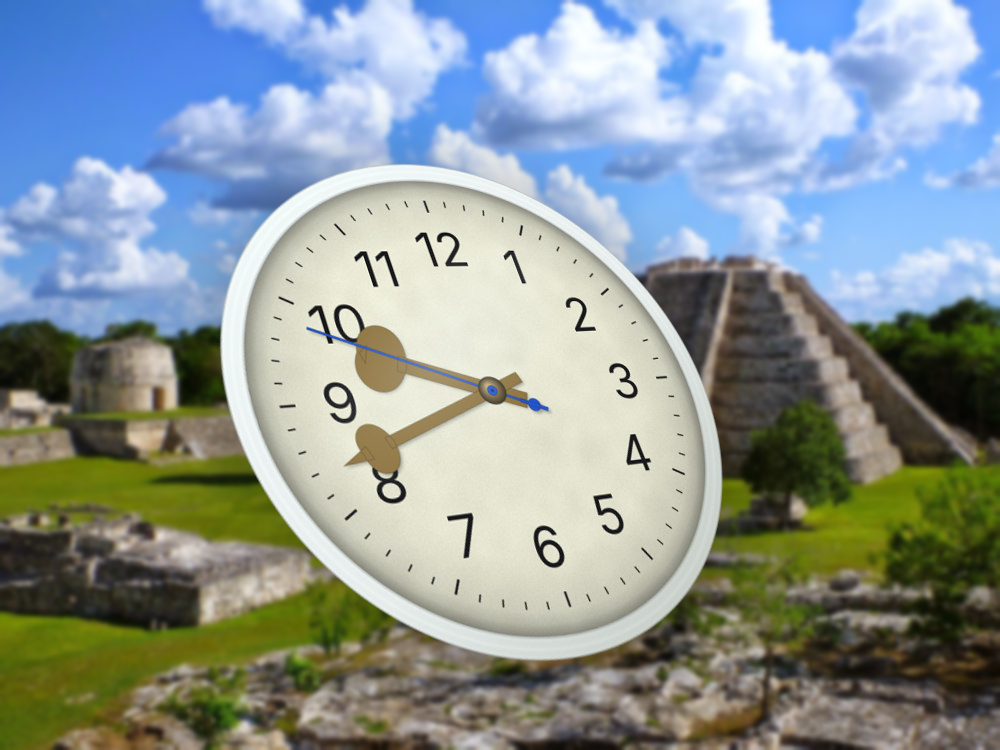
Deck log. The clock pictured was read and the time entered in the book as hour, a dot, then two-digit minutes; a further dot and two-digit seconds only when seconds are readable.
9.41.49
